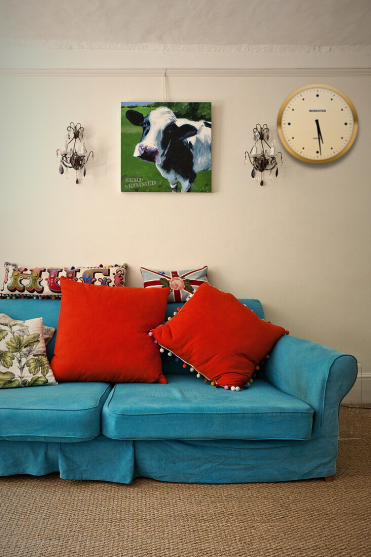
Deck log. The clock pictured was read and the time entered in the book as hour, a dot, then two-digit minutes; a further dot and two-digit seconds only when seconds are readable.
5.29
